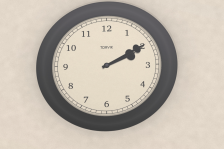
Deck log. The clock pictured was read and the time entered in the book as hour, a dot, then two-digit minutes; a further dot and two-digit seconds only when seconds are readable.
2.10
